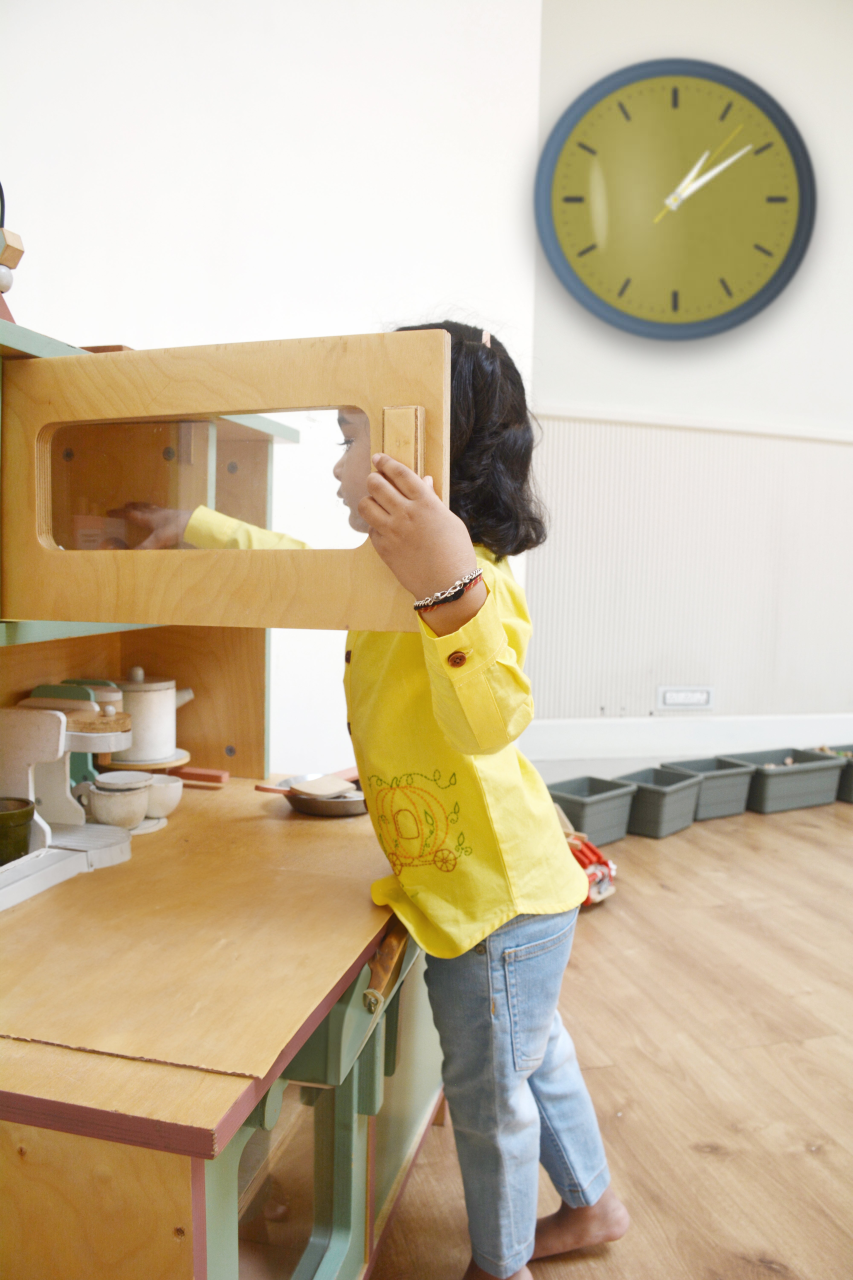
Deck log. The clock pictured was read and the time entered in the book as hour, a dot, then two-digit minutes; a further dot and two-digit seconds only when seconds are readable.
1.09.07
